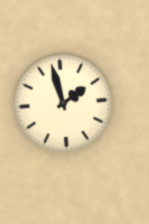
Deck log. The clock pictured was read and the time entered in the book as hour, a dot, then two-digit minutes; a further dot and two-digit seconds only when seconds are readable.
1.58
